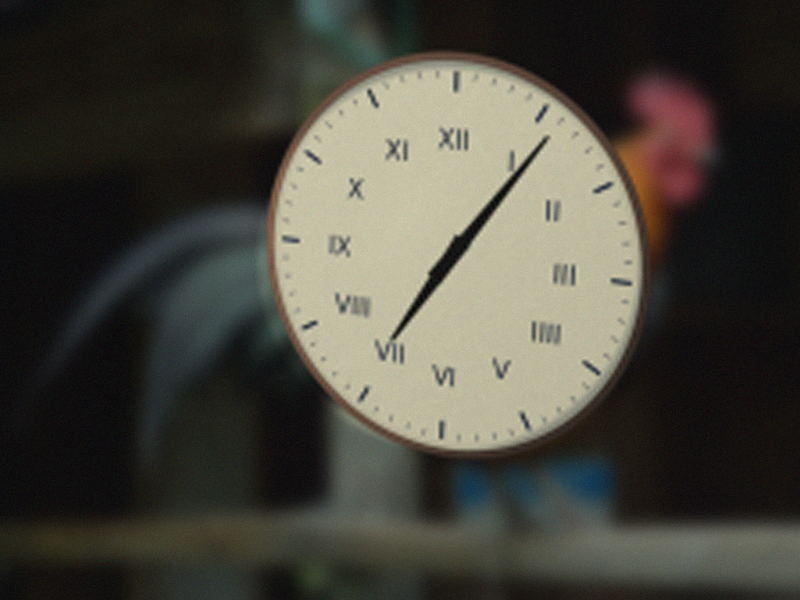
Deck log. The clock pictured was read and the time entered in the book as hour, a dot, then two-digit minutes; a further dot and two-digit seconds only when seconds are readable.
7.06
